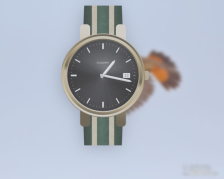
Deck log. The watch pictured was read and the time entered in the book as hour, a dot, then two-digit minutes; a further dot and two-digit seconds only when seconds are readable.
1.17
